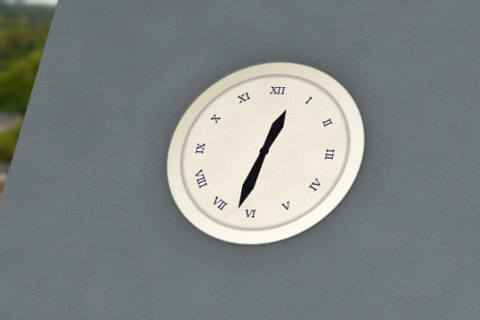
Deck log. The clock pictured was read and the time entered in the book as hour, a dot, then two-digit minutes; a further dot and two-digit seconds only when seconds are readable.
12.32
